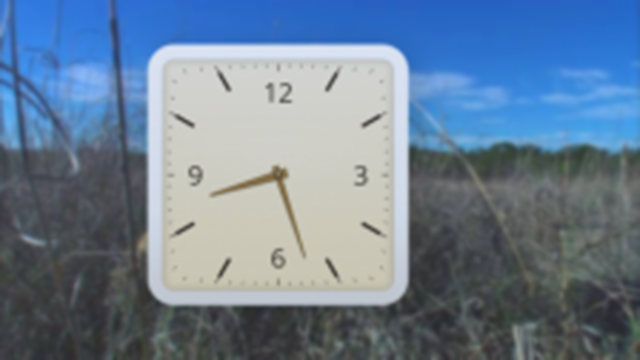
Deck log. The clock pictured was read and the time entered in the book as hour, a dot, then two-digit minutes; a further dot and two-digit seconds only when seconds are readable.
8.27
